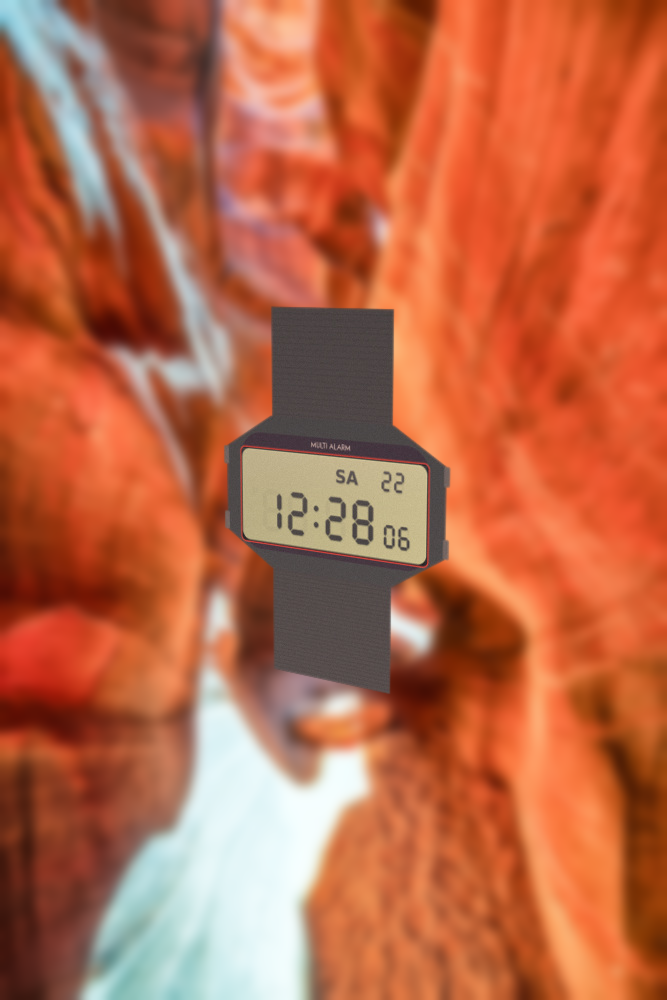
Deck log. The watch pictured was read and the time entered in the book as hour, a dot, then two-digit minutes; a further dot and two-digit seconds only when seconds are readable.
12.28.06
